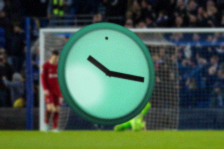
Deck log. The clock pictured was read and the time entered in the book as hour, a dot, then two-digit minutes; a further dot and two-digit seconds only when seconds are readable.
10.17
